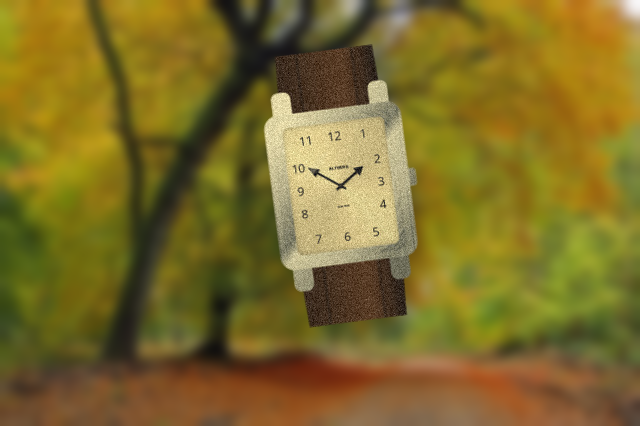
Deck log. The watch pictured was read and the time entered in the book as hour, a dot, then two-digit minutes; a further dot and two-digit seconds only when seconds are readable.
1.51
